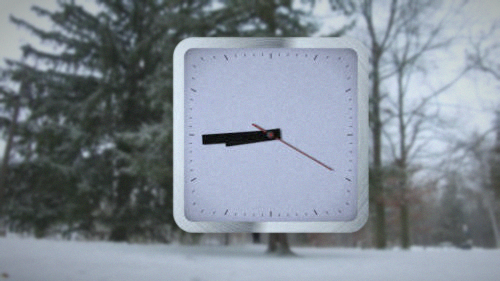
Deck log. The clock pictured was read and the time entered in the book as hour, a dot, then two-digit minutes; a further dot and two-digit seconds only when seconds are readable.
8.44.20
